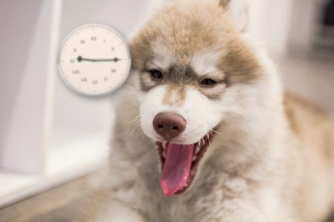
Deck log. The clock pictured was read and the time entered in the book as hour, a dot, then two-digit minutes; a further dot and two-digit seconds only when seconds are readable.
9.15
